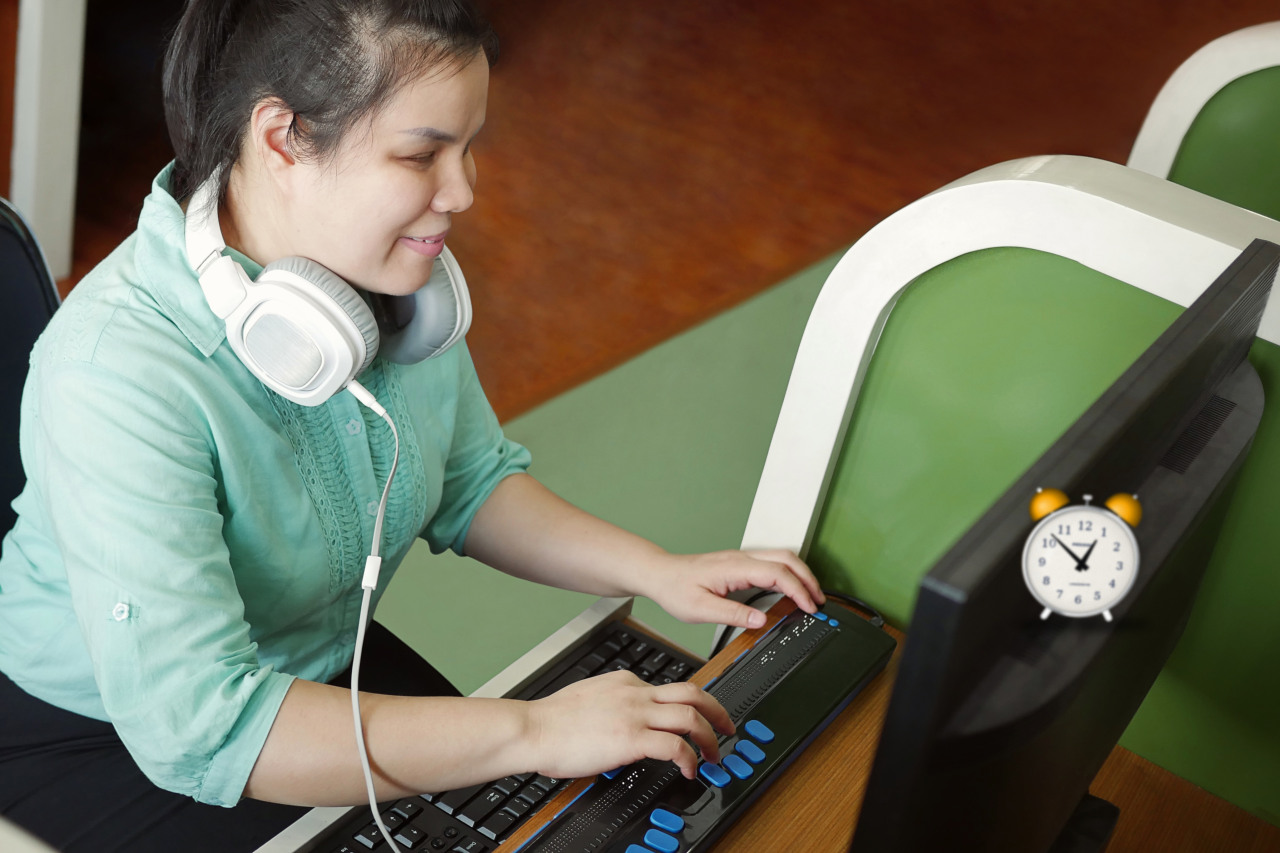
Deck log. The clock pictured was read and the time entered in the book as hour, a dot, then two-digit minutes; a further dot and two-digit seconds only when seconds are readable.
12.52
